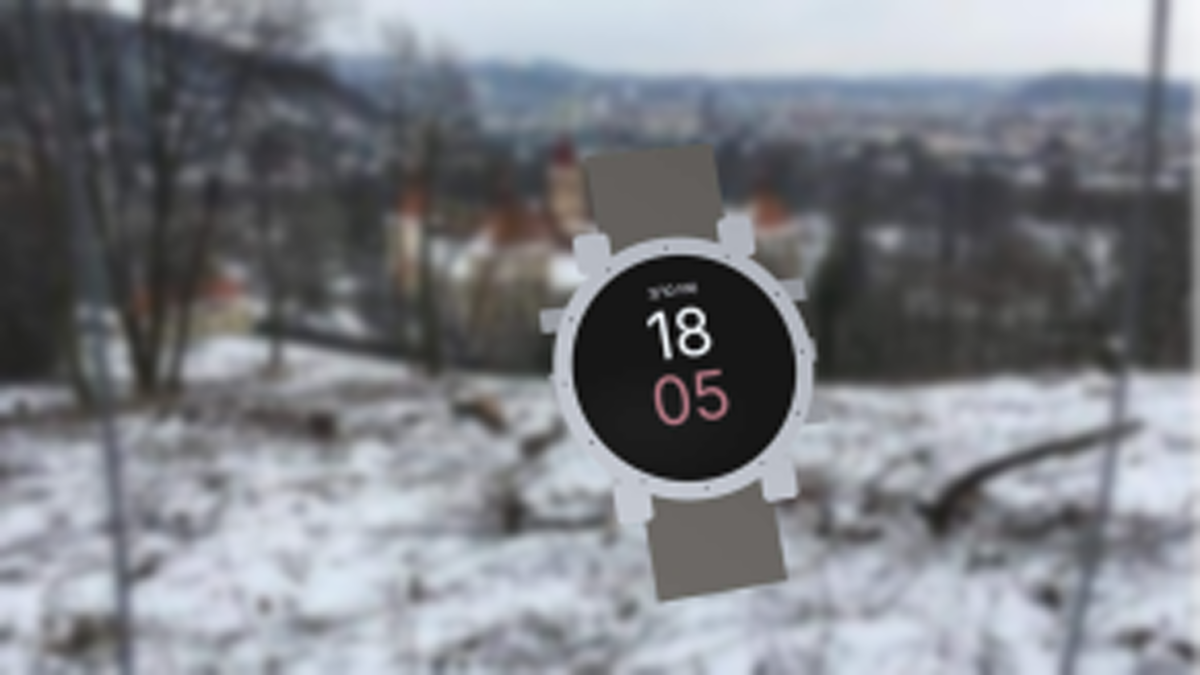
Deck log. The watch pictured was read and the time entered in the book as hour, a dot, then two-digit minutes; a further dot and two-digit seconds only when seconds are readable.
18.05
